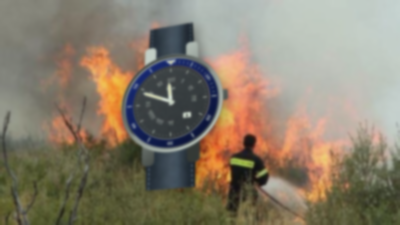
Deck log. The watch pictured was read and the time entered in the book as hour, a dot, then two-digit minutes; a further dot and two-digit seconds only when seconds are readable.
11.49
